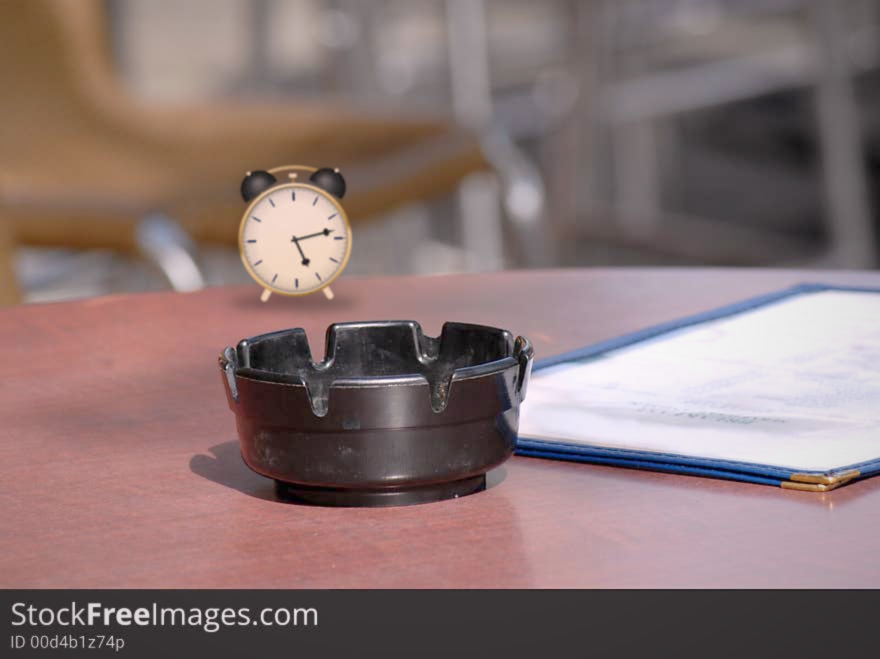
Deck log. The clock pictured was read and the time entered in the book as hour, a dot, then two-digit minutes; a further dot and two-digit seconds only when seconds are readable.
5.13
